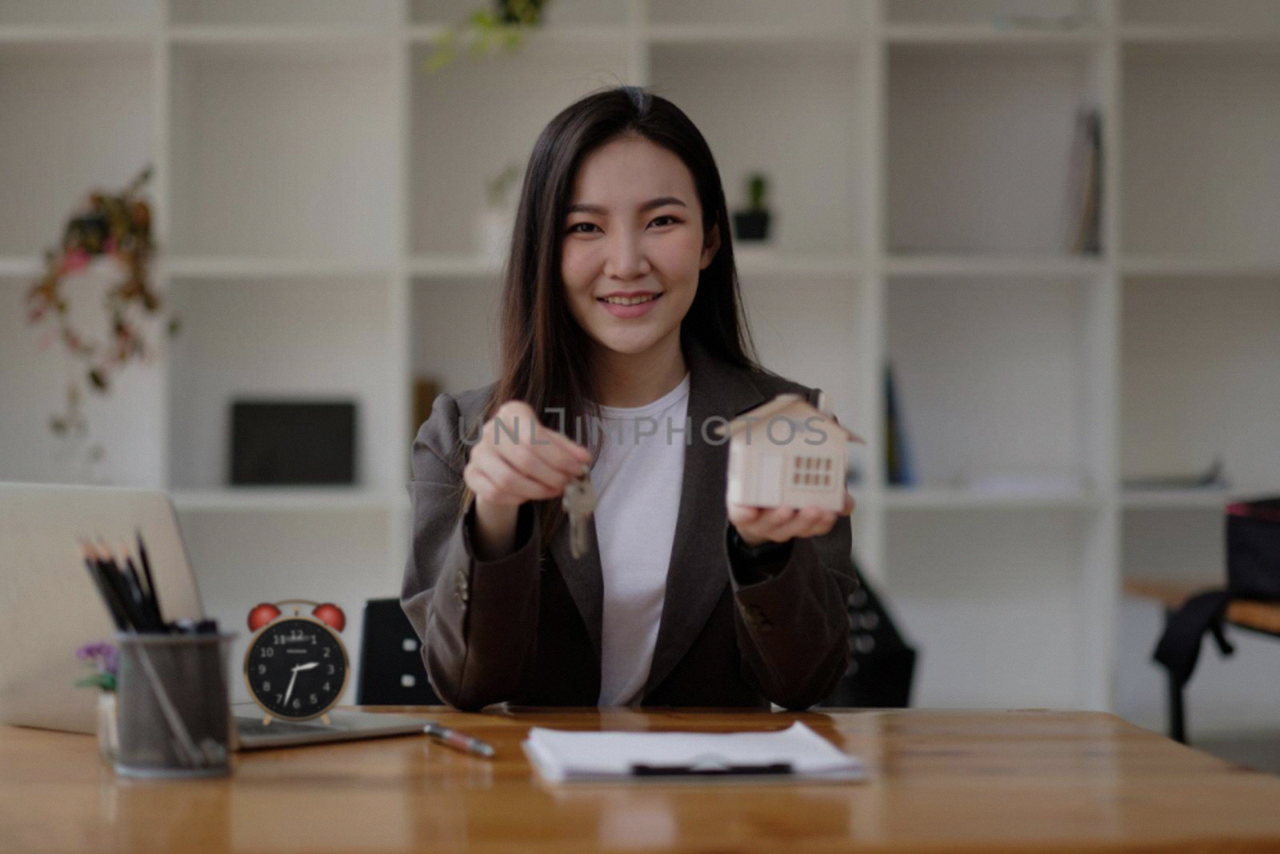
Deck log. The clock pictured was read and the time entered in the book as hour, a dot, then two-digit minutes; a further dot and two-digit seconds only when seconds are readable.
2.33
